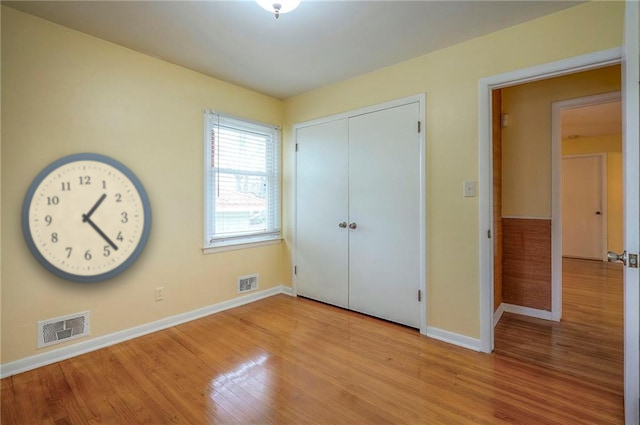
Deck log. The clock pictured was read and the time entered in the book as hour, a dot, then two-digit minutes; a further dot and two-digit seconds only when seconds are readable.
1.23
